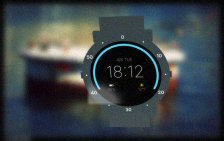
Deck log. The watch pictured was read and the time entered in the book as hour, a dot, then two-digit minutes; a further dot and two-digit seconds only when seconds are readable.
18.12
